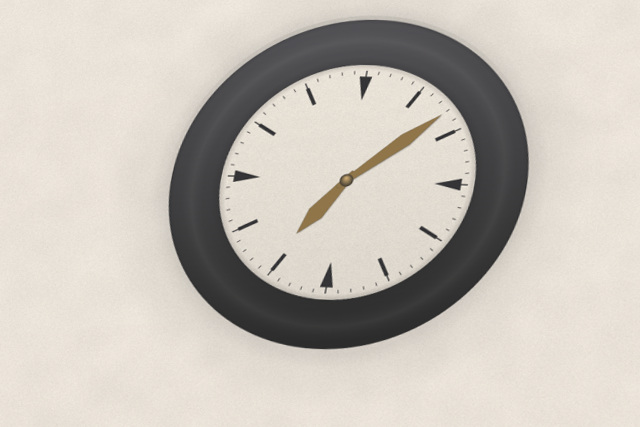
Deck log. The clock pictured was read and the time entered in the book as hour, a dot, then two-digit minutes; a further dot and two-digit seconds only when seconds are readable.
7.08
